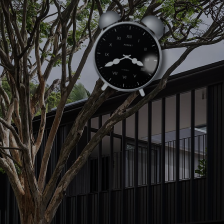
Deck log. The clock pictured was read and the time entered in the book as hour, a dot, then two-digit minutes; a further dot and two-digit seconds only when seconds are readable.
3.40
